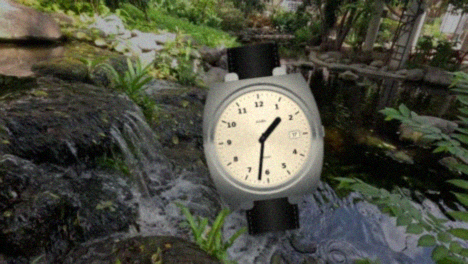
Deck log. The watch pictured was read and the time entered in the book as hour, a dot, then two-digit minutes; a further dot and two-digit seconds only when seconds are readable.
1.32
